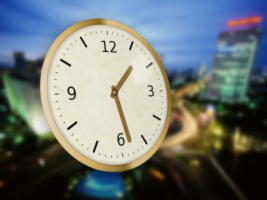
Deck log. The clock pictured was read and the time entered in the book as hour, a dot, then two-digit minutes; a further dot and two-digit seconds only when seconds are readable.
1.28
